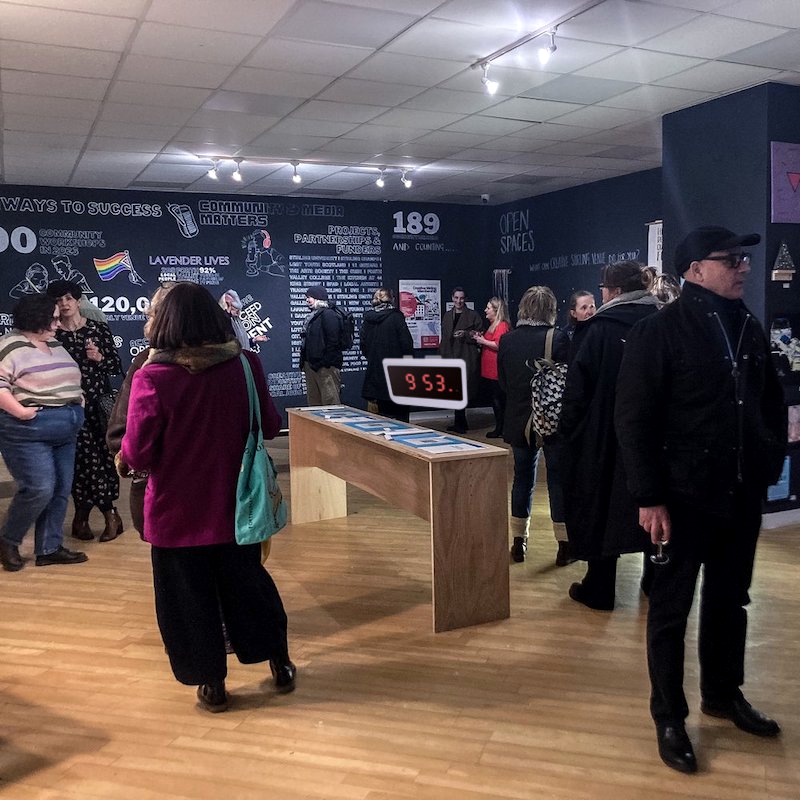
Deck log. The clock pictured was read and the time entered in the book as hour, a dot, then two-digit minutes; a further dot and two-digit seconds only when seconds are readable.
9.53
